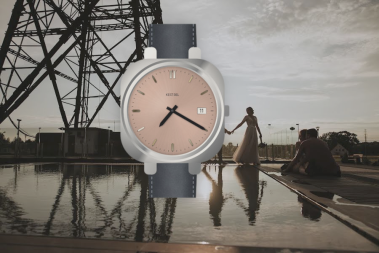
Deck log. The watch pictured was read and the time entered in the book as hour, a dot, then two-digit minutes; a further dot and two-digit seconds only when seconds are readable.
7.20
